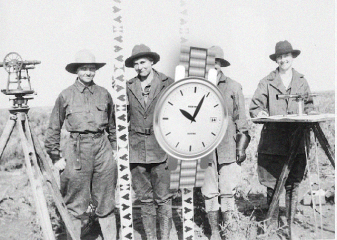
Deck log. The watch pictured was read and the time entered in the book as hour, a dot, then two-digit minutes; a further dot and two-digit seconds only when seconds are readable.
10.04
